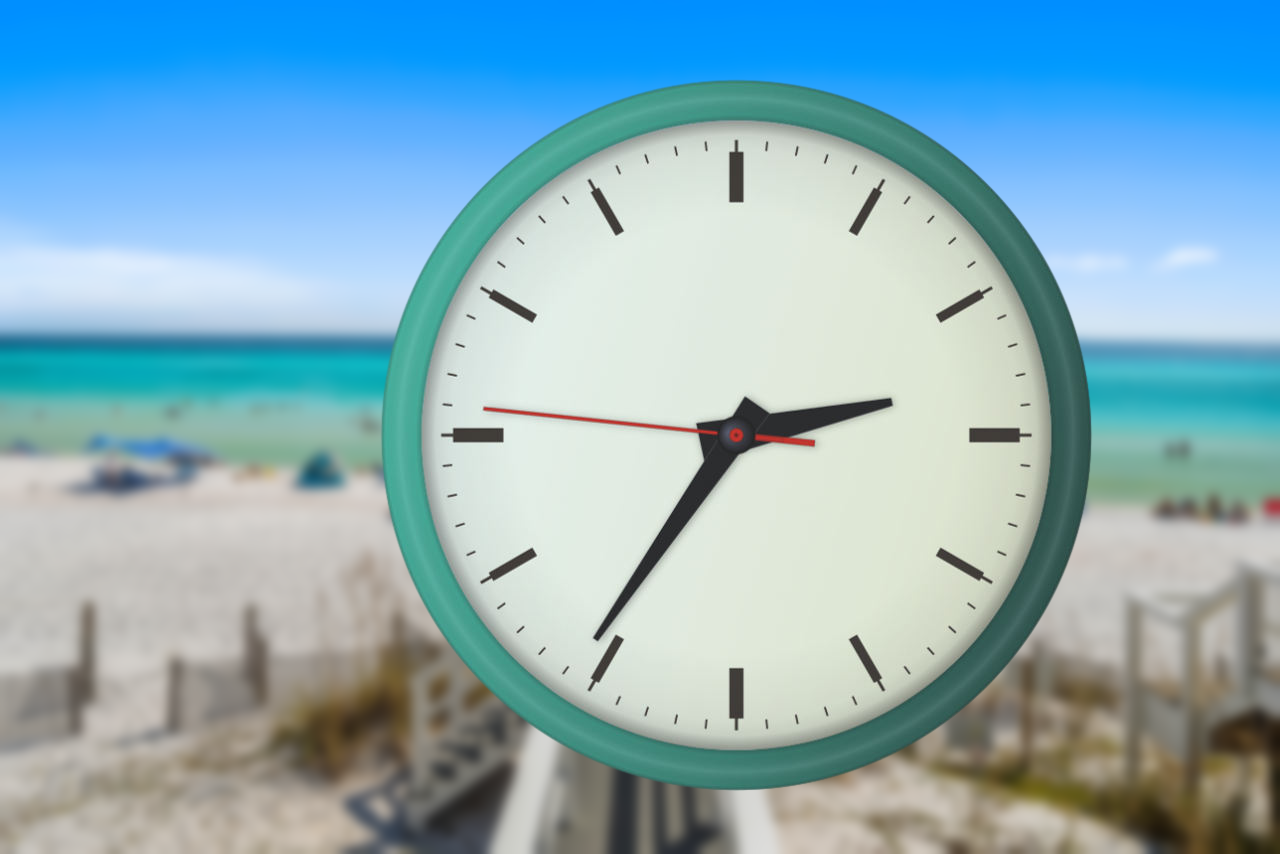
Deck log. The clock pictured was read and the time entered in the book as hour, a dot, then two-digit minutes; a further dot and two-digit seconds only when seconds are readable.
2.35.46
